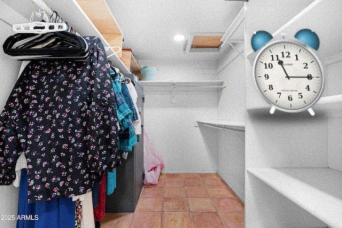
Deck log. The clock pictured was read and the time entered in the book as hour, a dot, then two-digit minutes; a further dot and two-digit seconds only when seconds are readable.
11.15
